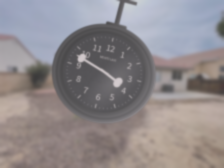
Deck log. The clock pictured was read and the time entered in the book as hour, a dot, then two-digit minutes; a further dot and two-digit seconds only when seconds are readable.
3.48
